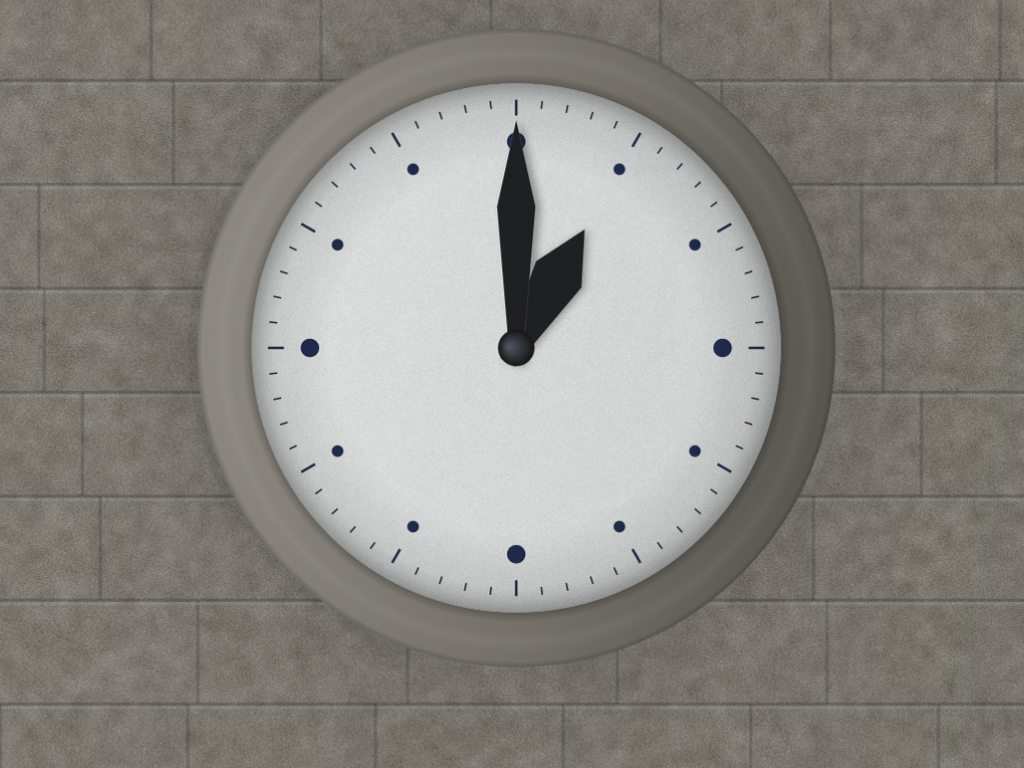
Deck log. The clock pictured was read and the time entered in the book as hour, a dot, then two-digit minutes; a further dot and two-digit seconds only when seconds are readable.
1.00
